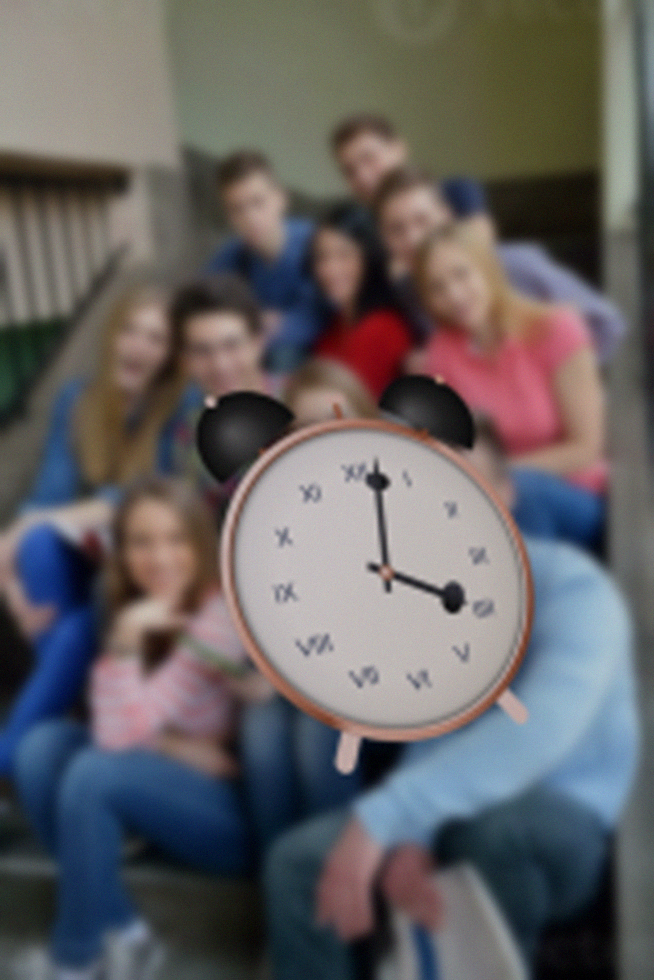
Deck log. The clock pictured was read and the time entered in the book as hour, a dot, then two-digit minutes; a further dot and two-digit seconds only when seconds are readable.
4.02
